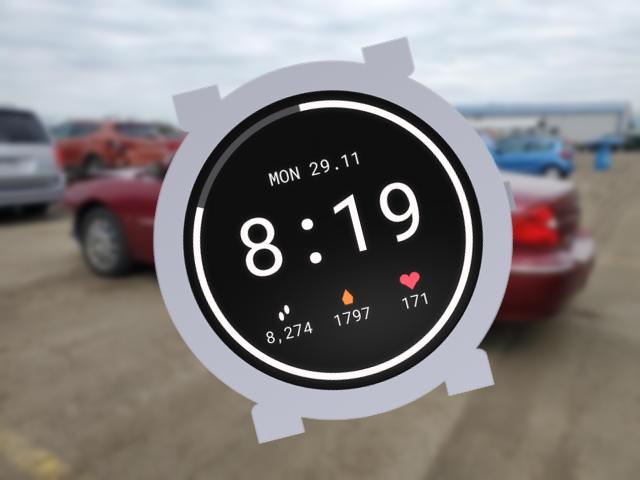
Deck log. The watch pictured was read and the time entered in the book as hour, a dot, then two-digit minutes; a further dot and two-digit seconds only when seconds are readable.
8.19
